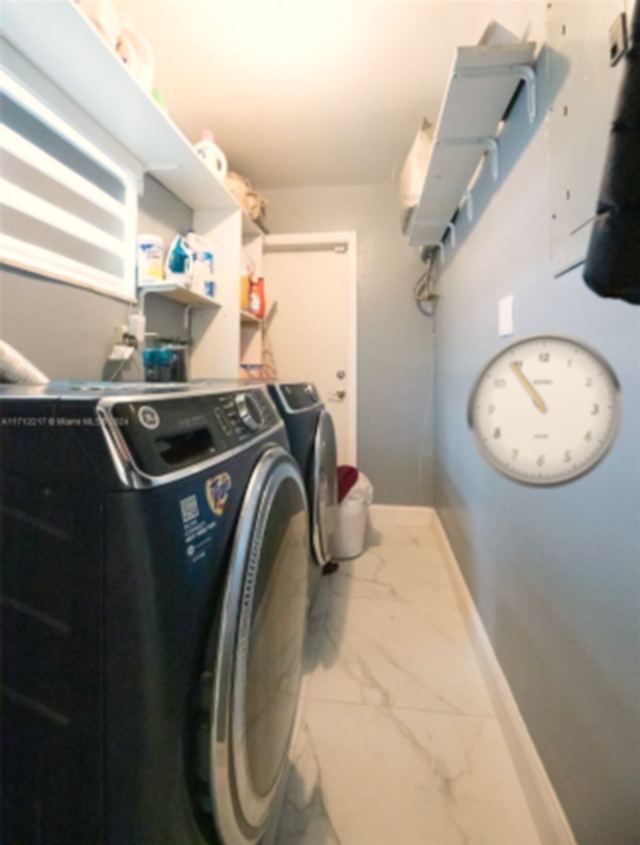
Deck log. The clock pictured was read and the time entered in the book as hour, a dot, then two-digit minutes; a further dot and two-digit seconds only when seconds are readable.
10.54
